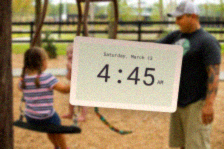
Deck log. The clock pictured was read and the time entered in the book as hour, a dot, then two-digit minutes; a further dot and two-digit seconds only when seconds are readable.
4.45
